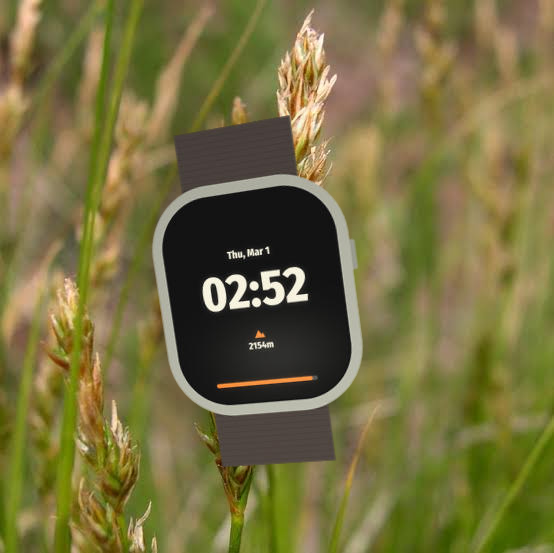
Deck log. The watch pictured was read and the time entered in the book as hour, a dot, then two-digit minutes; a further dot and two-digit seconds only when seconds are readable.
2.52
